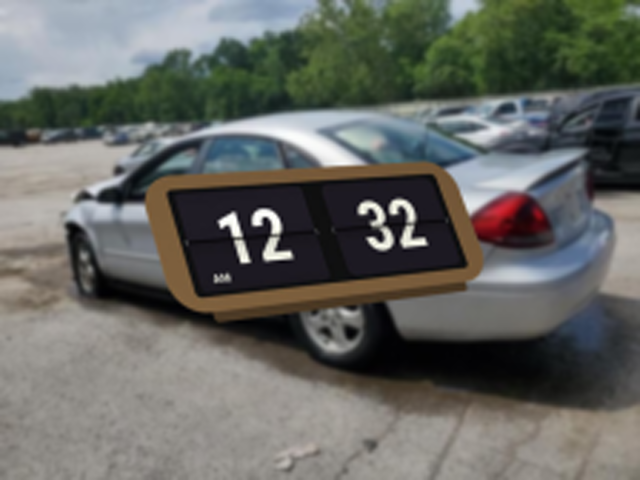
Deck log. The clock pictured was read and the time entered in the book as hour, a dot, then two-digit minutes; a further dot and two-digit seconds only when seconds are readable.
12.32
